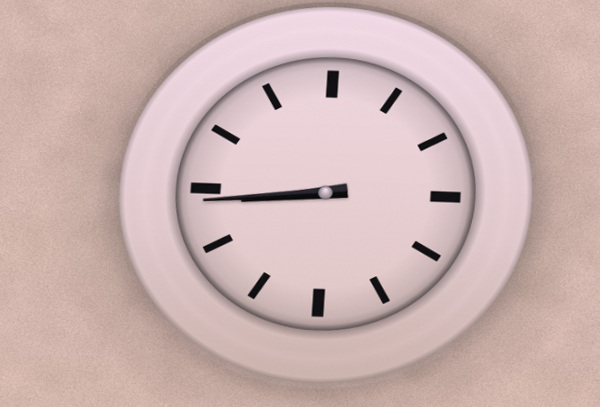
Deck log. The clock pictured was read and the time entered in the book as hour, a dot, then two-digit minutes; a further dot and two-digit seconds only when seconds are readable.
8.44
